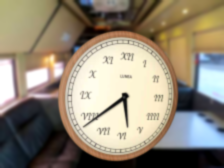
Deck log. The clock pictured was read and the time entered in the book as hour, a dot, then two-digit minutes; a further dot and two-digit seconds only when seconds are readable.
5.39
